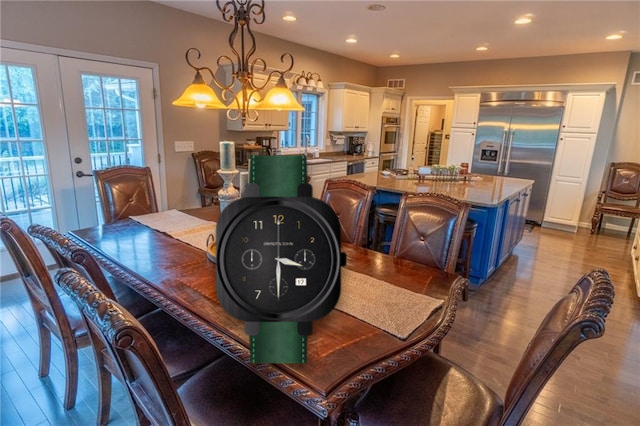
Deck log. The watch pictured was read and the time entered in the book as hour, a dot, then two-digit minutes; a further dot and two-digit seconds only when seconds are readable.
3.30
